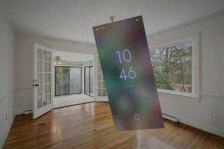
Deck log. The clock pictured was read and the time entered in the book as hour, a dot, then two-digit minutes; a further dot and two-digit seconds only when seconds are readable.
10.46
